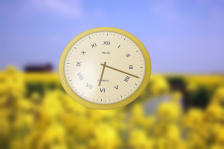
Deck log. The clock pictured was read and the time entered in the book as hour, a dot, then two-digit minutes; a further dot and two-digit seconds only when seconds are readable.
6.18
